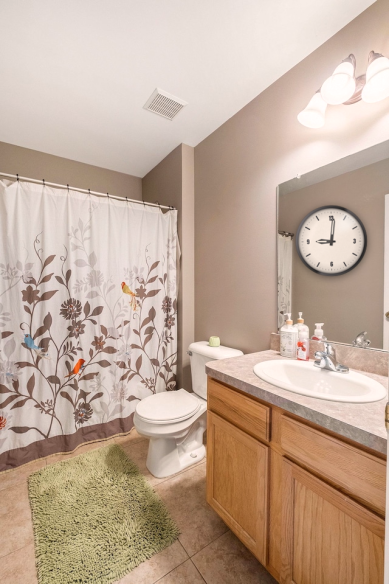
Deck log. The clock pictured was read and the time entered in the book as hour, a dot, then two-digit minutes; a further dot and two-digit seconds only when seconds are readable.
9.01
